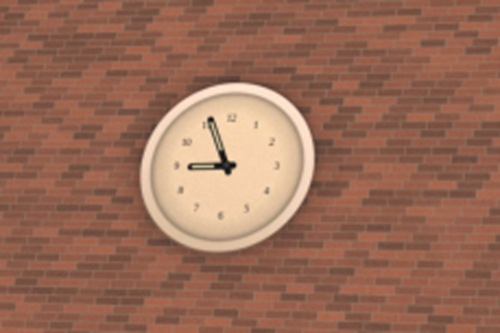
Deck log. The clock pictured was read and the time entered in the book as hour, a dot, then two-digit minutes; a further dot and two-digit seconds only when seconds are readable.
8.56
